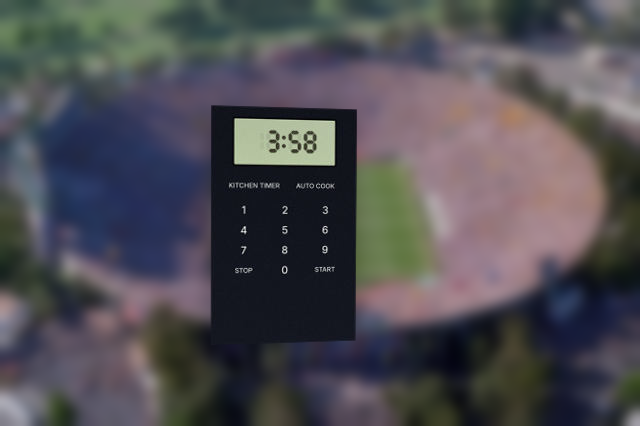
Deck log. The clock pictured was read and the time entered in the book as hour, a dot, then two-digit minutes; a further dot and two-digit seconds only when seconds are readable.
3.58
